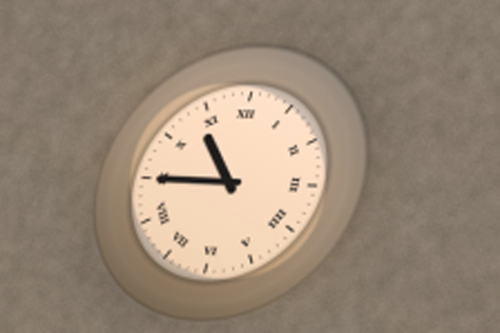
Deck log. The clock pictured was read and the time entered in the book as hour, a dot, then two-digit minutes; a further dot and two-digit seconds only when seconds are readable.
10.45
